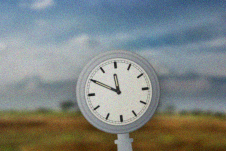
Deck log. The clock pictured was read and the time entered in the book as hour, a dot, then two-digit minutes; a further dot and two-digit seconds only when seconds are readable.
11.50
